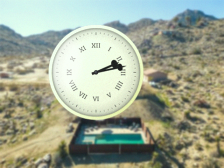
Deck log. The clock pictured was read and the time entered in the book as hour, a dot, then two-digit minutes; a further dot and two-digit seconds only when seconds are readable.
2.13
